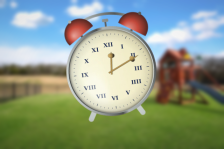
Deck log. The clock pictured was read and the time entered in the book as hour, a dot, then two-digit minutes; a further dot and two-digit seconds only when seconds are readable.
12.11
